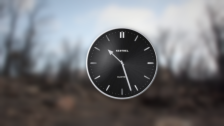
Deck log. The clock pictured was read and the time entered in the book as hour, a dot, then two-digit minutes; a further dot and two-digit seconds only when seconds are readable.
10.27
